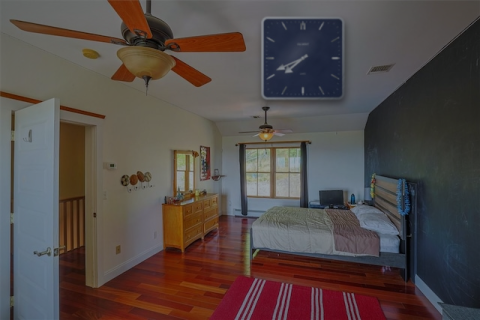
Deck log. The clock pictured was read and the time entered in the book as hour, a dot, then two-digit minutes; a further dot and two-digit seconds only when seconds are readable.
7.41
